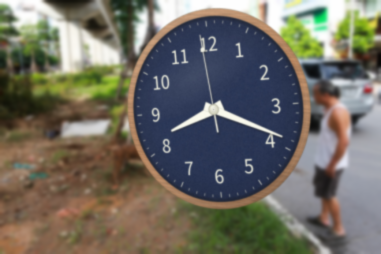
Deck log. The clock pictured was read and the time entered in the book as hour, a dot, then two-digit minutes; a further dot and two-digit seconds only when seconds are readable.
8.18.59
